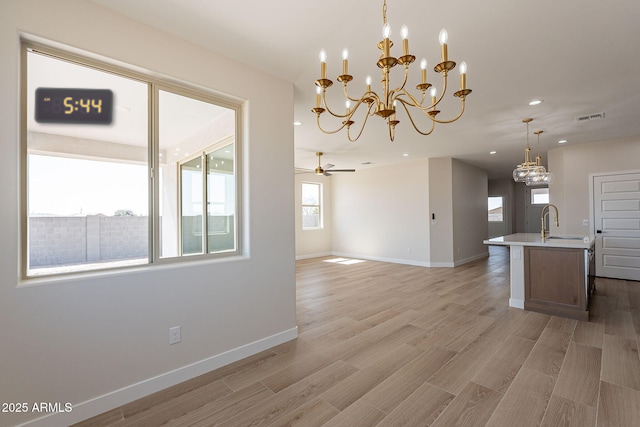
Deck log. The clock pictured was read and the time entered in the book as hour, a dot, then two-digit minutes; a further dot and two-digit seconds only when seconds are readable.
5.44
